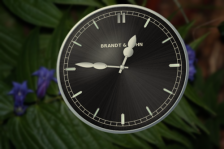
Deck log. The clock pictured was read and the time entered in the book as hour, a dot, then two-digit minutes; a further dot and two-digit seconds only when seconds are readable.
12.46
